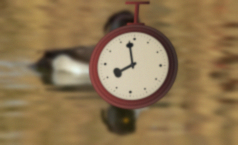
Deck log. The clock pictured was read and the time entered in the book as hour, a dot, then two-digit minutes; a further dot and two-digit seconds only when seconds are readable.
7.58
